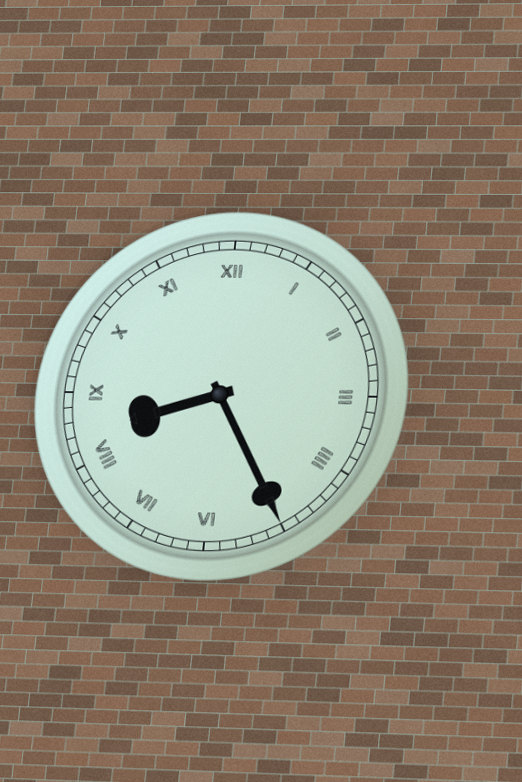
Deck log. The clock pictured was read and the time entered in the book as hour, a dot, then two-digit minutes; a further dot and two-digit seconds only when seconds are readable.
8.25
